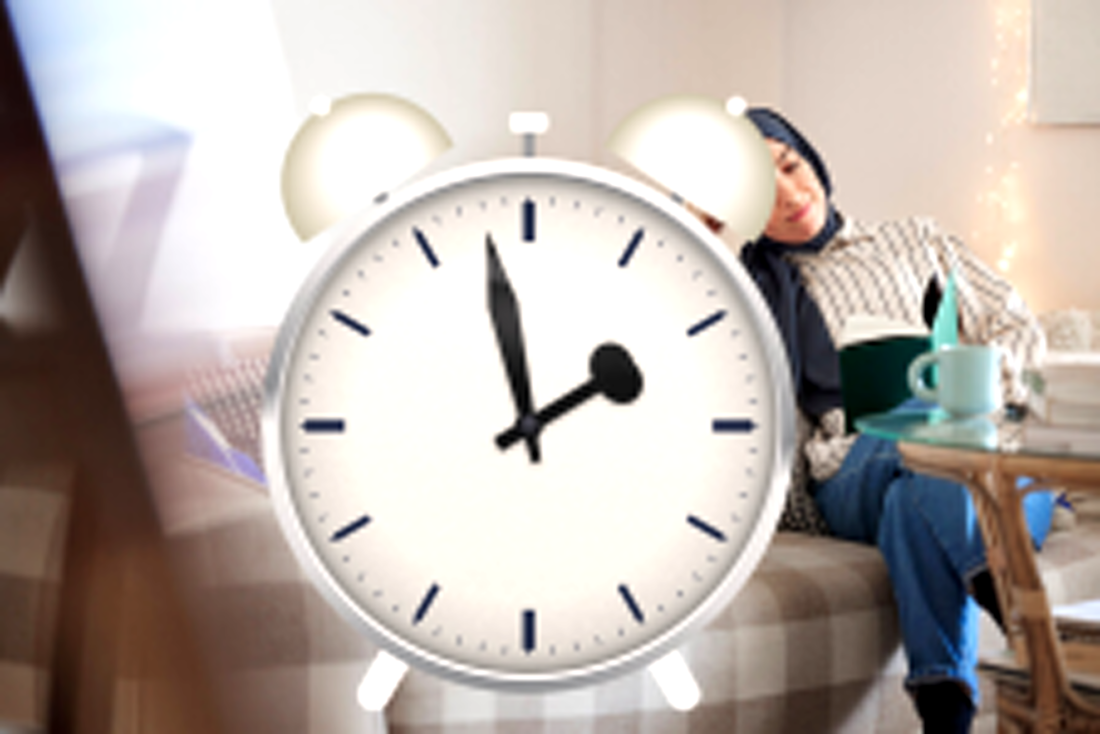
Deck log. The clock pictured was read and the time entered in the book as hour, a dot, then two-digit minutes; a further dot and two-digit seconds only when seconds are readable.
1.58
